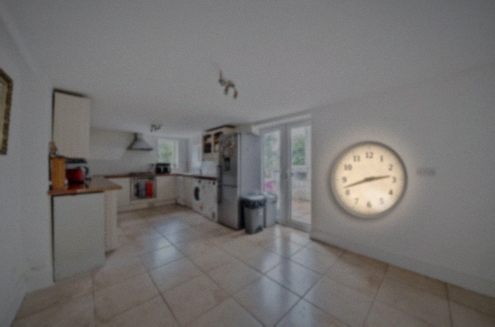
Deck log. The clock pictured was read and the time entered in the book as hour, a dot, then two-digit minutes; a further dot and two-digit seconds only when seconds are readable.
2.42
